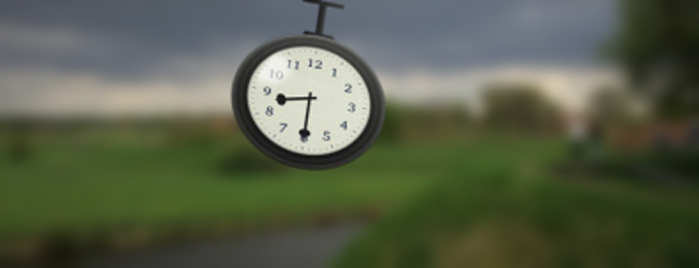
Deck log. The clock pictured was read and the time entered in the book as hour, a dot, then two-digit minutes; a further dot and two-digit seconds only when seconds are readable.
8.30
